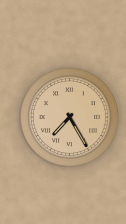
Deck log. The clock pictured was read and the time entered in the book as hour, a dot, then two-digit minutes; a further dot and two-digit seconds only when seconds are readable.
7.25
